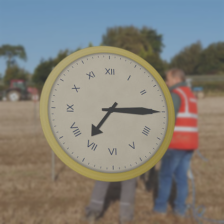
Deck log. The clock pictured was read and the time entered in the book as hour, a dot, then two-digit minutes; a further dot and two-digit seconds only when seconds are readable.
7.15
